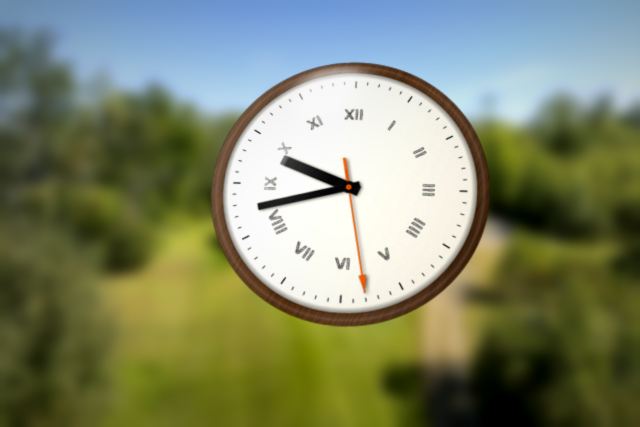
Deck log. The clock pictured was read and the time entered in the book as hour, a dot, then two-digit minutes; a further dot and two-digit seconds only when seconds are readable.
9.42.28
